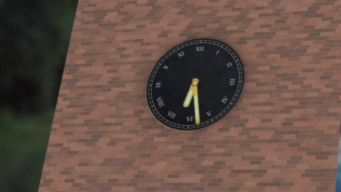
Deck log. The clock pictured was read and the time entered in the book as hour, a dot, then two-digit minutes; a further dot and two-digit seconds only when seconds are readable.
6.28
